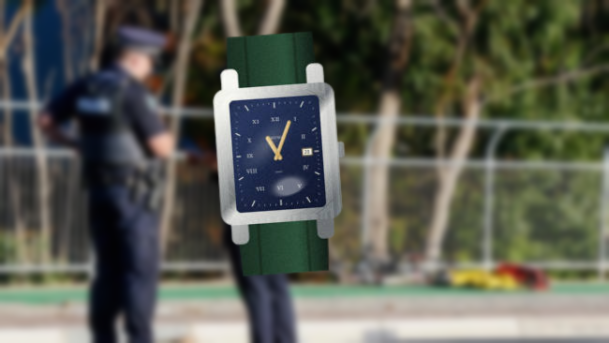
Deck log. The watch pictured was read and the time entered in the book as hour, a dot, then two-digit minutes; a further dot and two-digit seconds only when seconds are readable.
11.04
